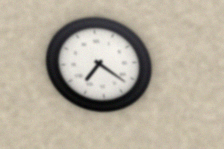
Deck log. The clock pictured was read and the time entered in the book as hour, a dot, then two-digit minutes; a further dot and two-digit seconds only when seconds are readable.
7.22
